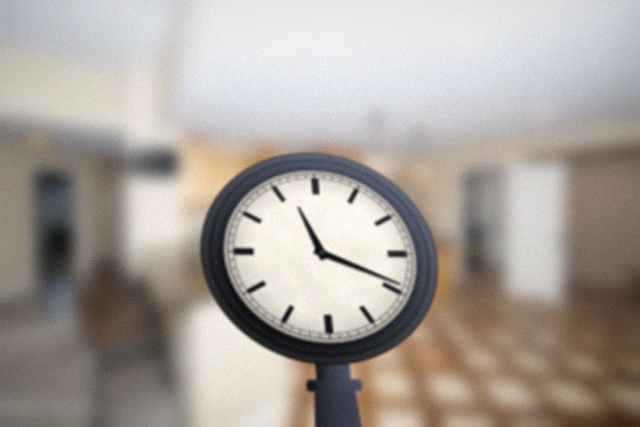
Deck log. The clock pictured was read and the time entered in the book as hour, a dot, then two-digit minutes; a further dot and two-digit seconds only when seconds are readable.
11.19
